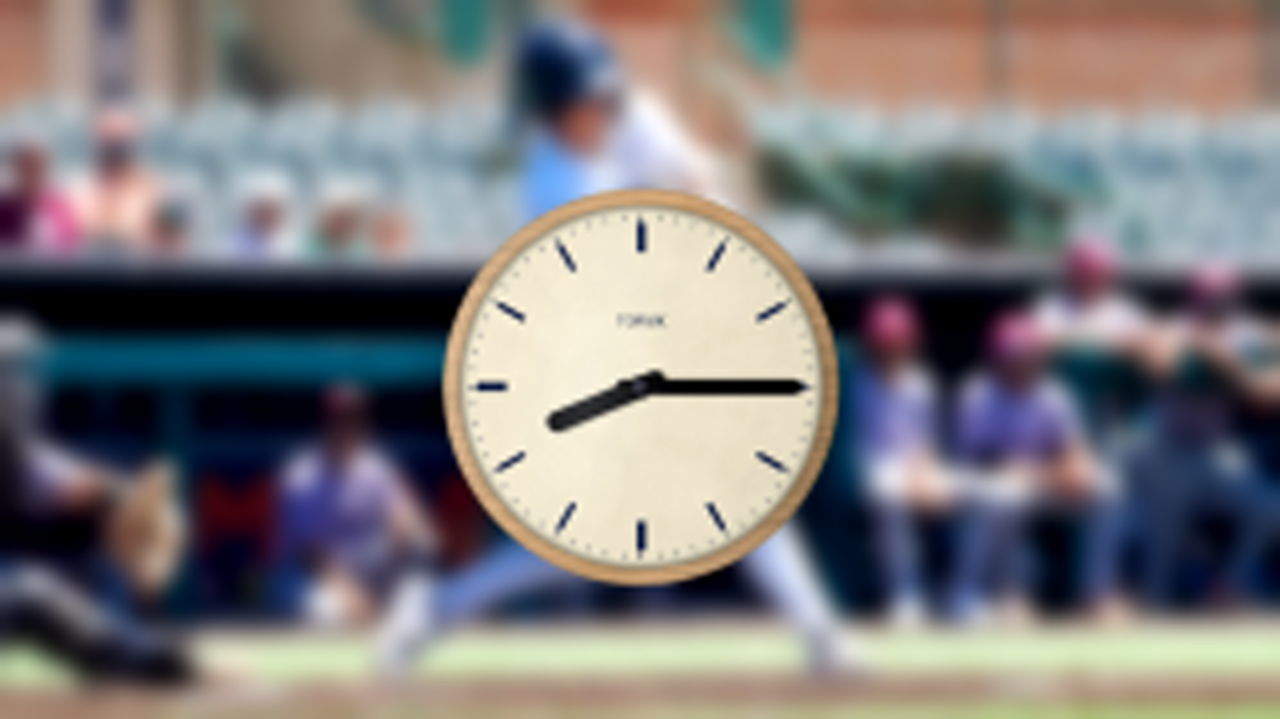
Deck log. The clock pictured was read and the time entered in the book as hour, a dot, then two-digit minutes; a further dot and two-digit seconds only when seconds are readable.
8.15
